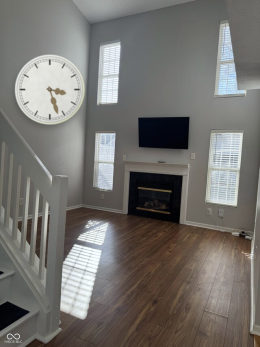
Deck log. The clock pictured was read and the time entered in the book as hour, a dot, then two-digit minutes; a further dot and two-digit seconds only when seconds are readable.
3.27
